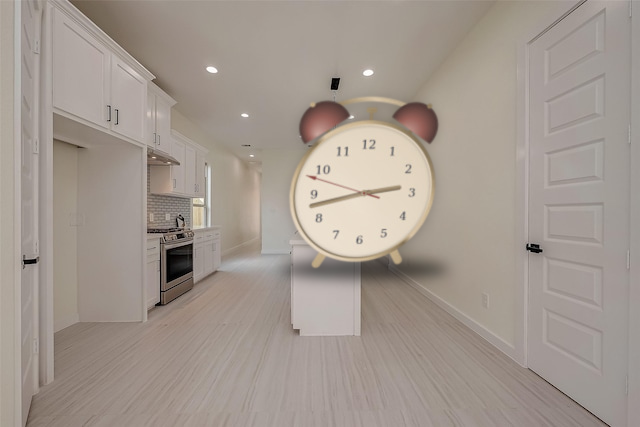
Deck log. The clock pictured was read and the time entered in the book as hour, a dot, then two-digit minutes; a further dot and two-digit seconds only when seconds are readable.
2.42.48
